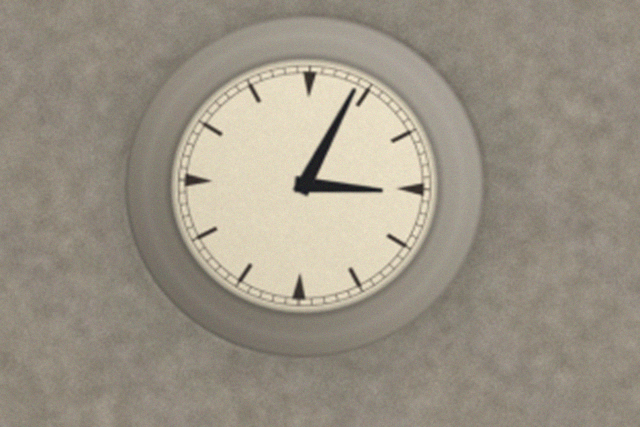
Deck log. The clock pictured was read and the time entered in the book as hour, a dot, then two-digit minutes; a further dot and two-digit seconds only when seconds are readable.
3.04
